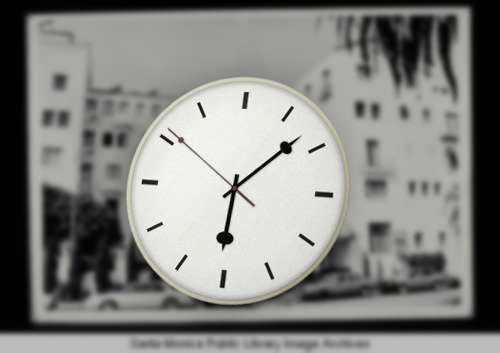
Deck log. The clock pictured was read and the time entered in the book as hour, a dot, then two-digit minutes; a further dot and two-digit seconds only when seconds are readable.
6.07.51
